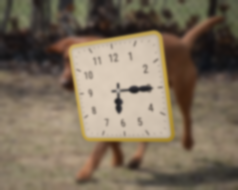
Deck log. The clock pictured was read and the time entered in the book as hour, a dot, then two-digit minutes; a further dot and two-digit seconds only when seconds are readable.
6.15
